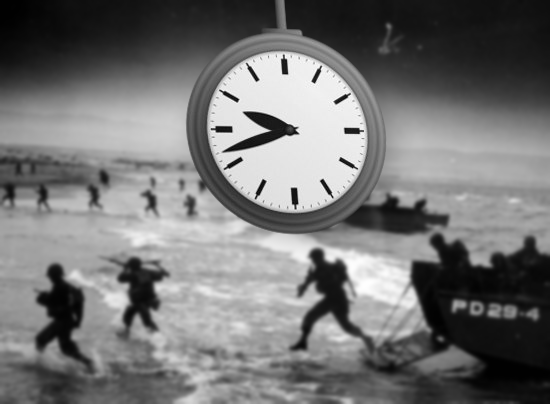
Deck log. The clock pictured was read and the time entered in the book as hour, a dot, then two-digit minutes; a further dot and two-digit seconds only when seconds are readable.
9.42
